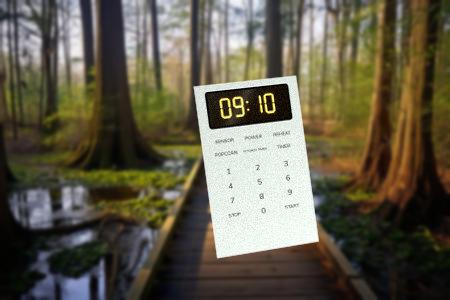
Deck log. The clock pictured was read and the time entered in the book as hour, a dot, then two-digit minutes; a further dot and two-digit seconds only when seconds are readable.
9.10
